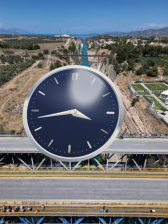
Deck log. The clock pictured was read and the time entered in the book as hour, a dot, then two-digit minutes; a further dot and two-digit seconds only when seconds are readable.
3.43
